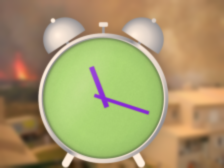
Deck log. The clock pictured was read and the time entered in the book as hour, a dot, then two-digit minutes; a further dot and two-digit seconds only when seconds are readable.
11.18
